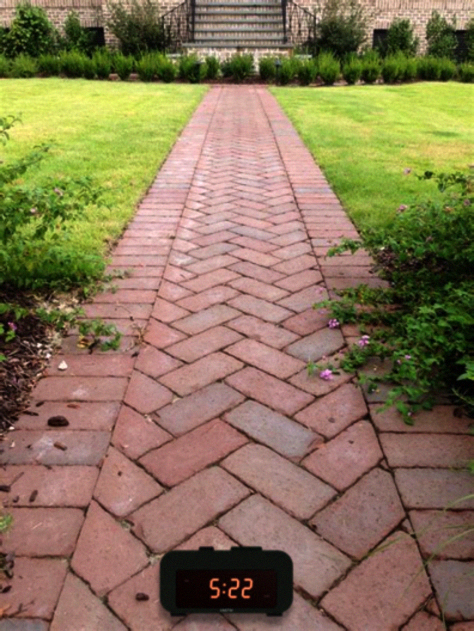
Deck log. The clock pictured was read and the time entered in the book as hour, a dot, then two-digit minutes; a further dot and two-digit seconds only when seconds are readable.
5.22
